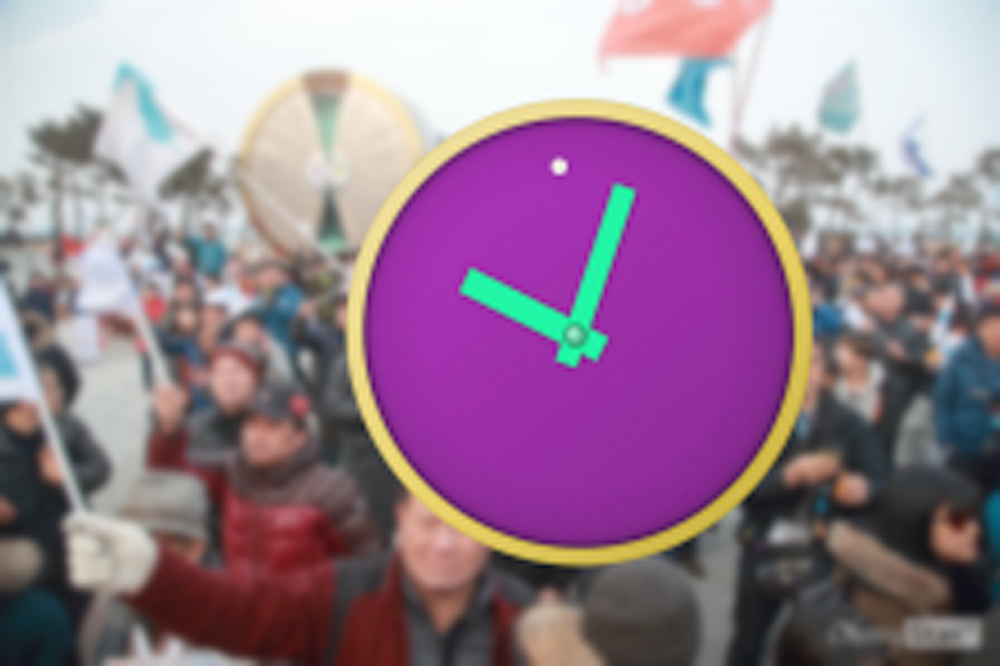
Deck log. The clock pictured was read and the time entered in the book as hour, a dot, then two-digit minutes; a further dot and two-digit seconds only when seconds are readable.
10.04
